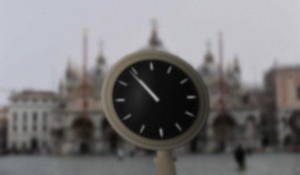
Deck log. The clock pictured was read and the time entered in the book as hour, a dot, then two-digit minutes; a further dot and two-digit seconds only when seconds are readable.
10.54
